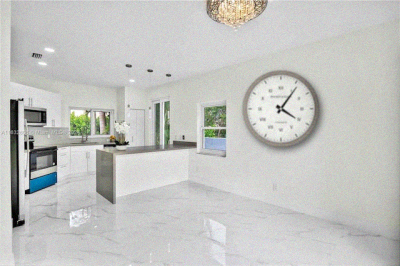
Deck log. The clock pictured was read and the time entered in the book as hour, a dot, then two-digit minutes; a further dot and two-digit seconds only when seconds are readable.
4.06
